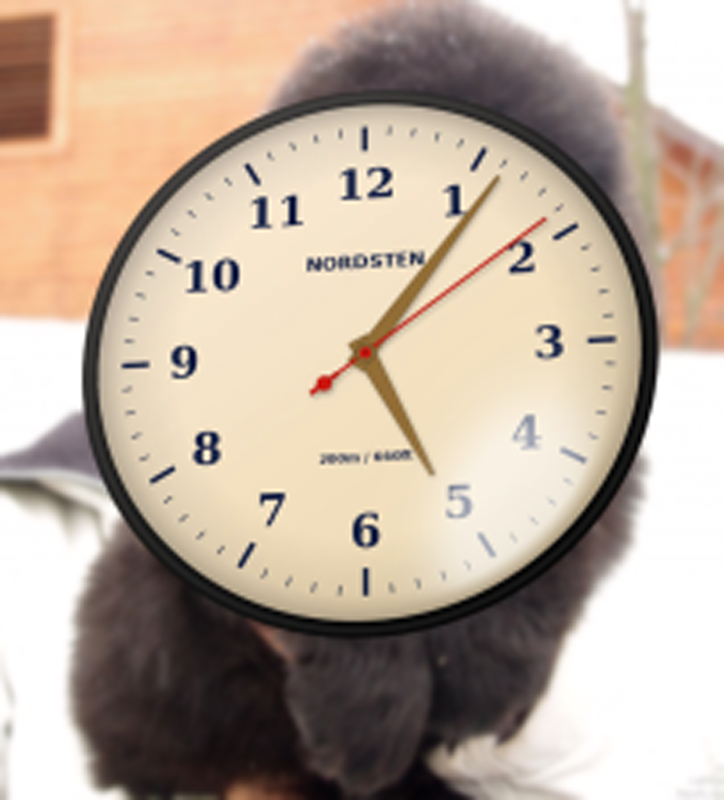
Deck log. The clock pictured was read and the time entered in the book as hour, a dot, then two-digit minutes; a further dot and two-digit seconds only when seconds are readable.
5.06.09
